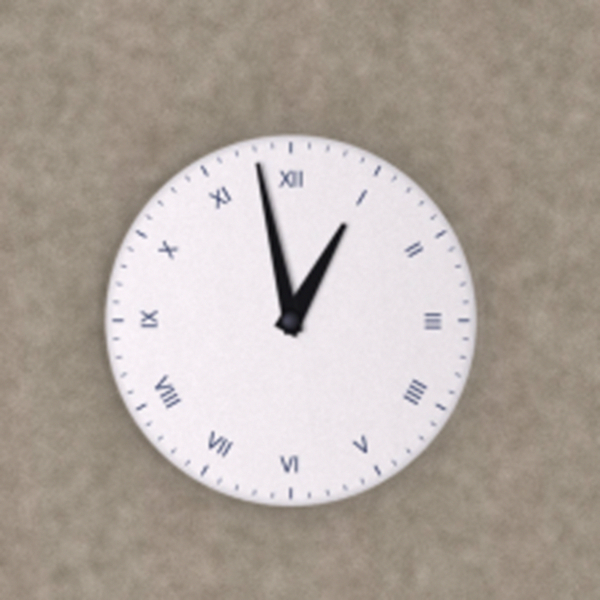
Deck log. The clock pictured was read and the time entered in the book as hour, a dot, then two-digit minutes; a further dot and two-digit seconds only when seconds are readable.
12.58
